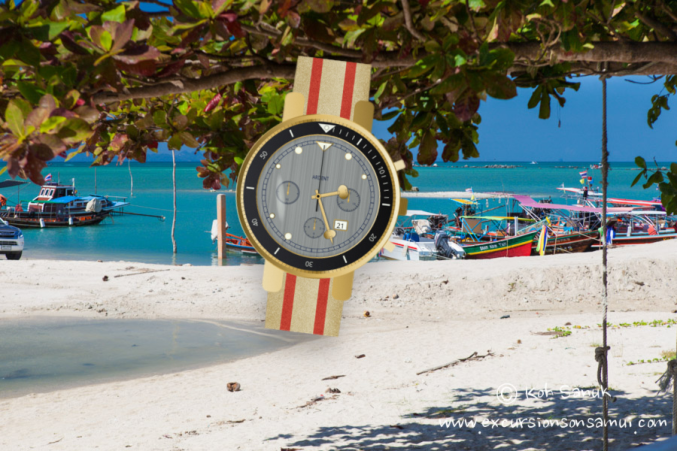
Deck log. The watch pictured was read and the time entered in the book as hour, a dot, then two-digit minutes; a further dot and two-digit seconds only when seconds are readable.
2.26
